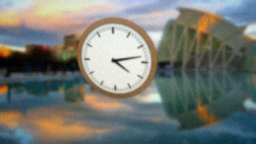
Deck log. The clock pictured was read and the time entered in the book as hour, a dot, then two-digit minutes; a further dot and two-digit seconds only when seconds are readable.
4.13
